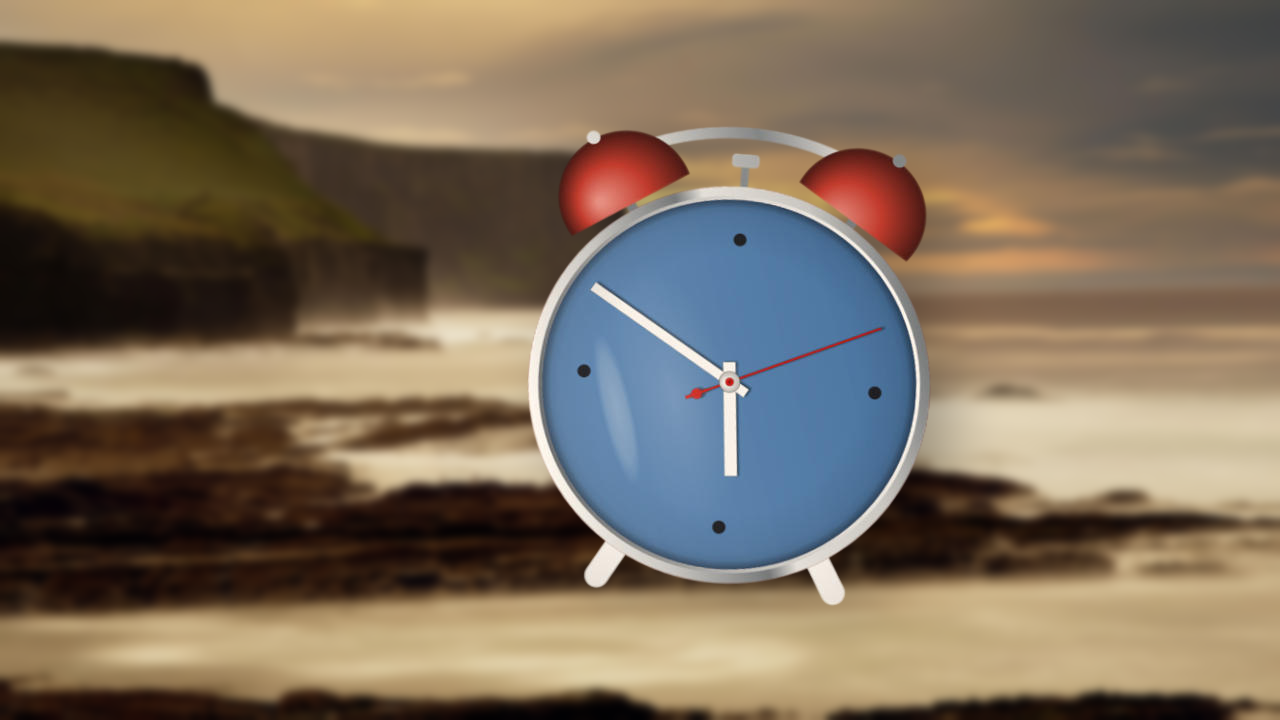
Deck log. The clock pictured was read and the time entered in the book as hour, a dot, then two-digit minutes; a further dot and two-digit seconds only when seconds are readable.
5.50.11
